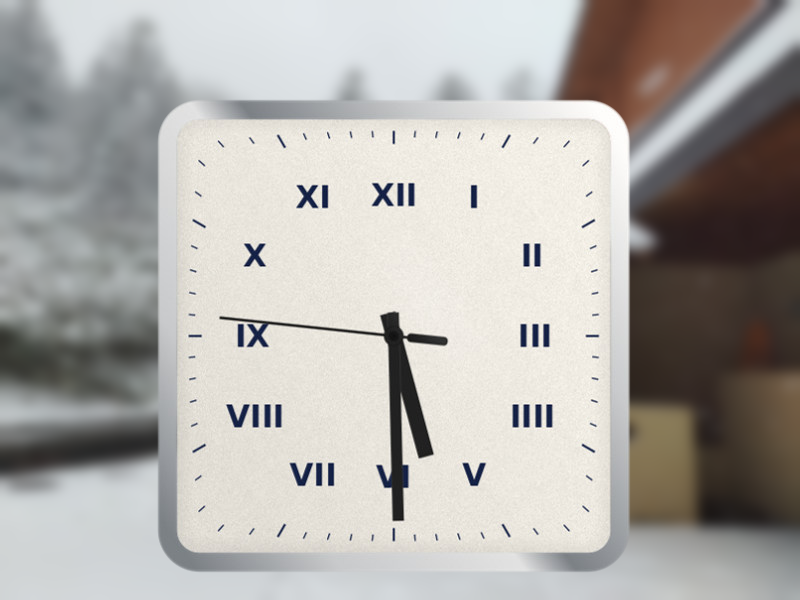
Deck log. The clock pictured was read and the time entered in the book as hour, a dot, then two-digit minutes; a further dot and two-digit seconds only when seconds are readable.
5.29.46
